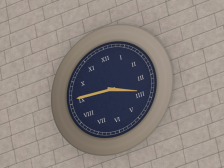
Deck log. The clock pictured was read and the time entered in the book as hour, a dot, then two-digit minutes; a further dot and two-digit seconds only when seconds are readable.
3.46
